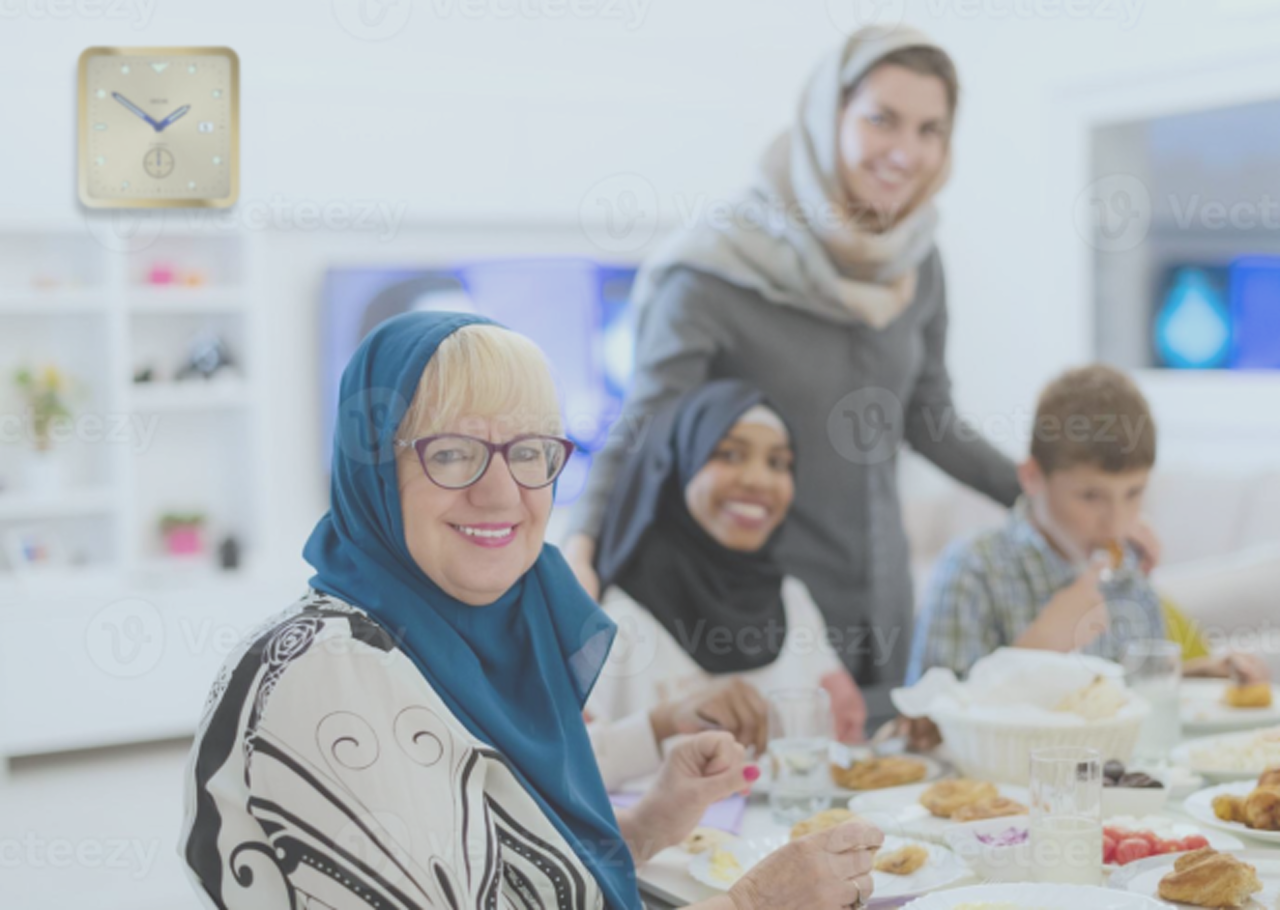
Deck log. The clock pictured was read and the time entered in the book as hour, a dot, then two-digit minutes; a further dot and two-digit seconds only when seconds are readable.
1.51
